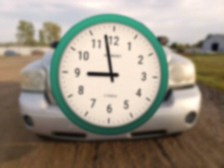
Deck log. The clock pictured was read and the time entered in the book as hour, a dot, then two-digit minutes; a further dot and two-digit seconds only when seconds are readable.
8.58
